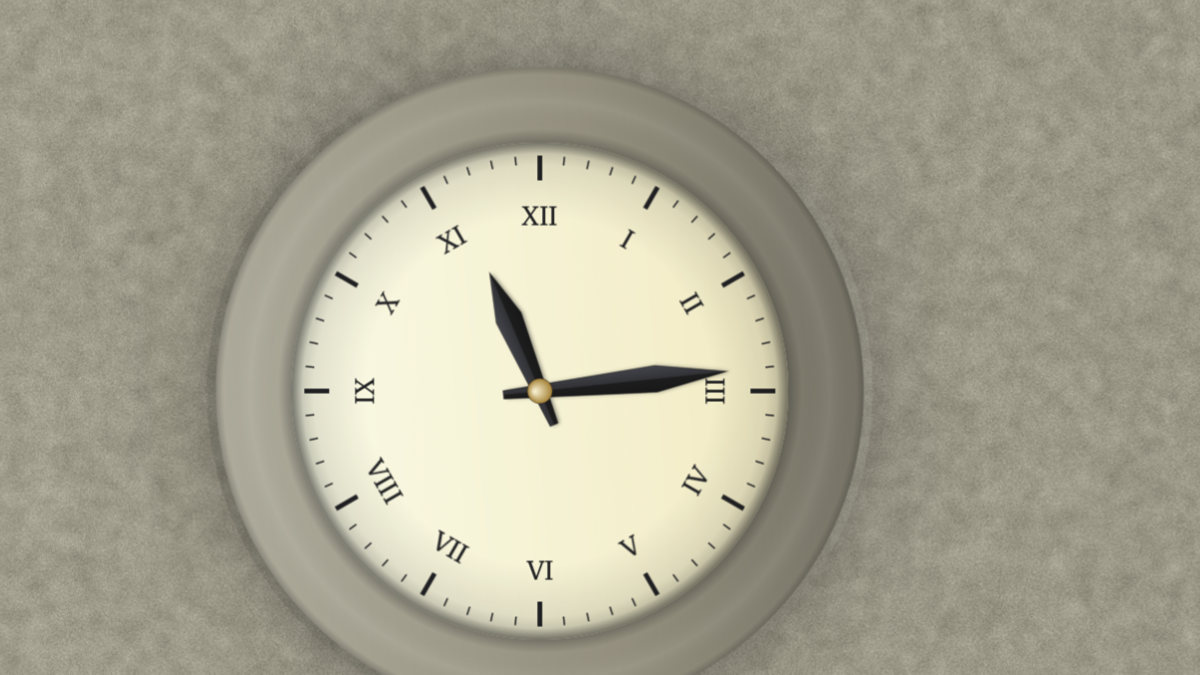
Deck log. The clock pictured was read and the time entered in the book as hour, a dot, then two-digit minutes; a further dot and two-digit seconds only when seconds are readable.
11.14
